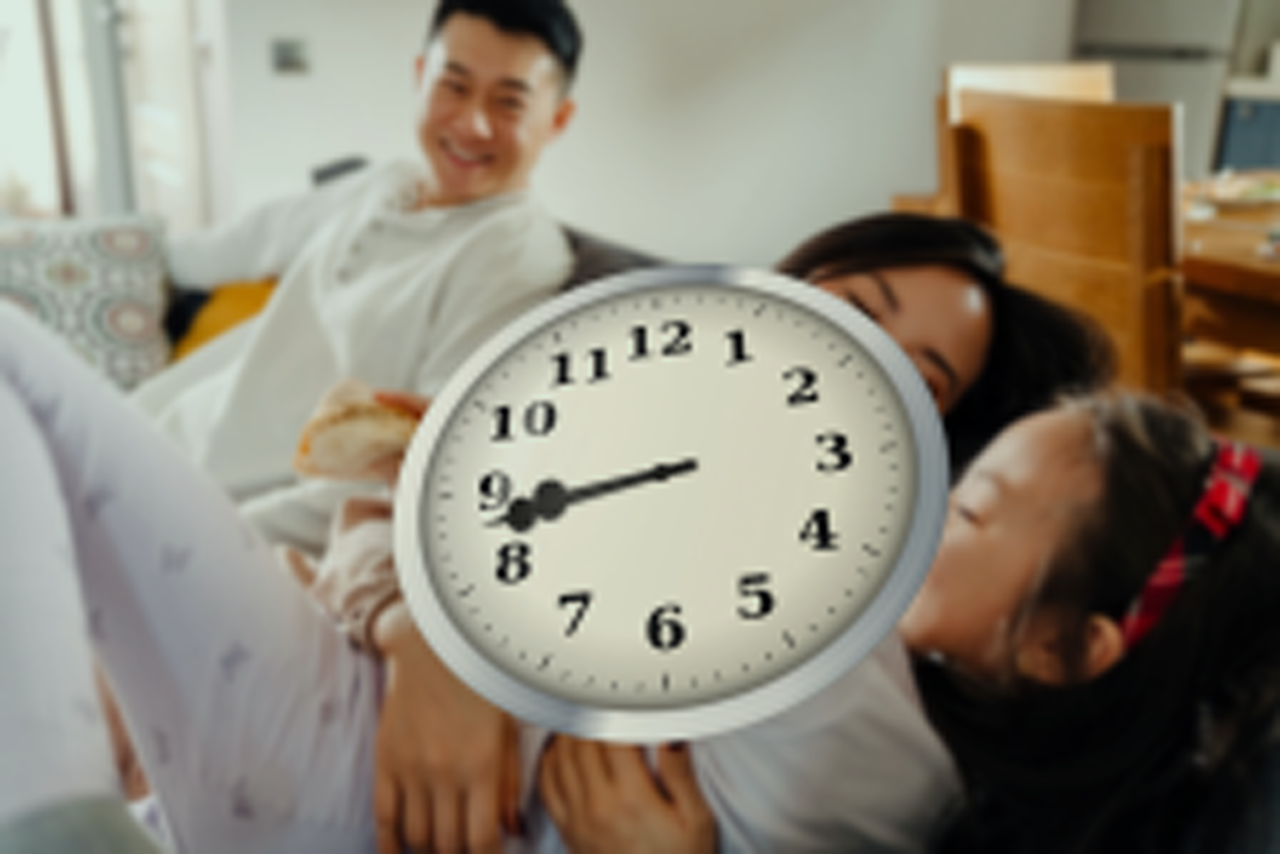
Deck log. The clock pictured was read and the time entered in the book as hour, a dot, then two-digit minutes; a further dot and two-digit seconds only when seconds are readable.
8.43
